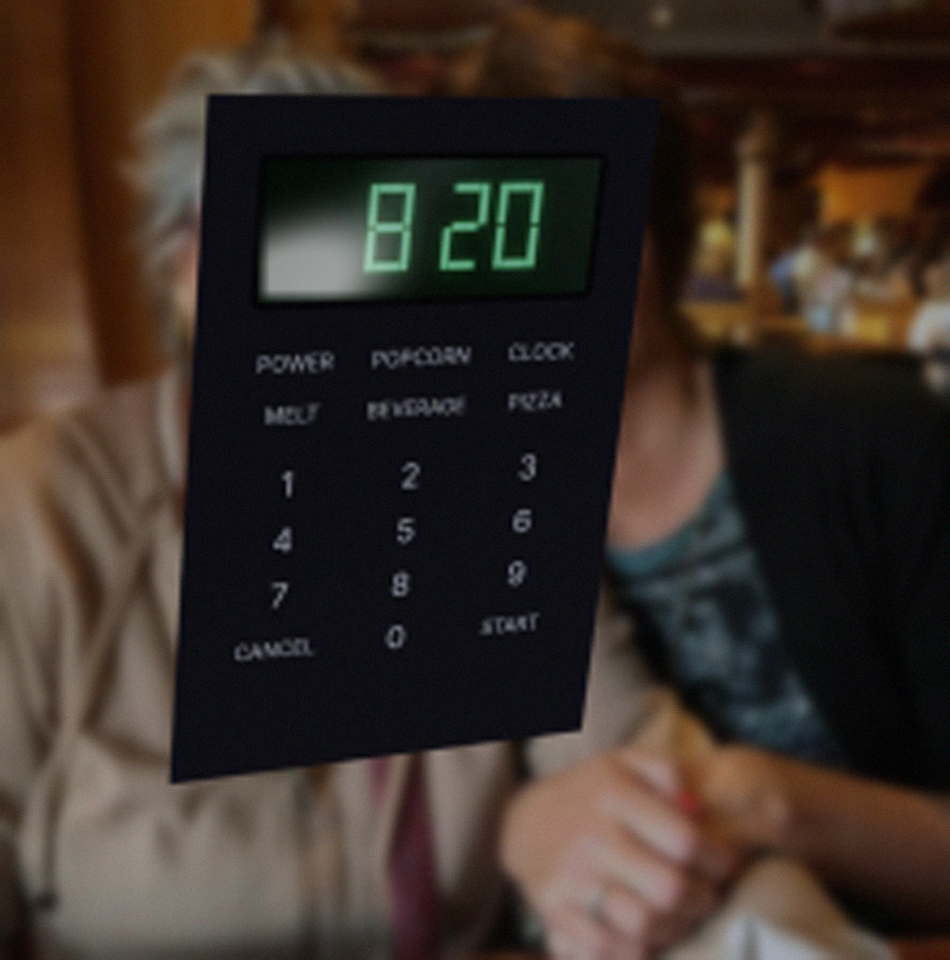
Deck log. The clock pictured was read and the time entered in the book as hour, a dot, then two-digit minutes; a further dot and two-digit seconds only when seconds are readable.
8.20
